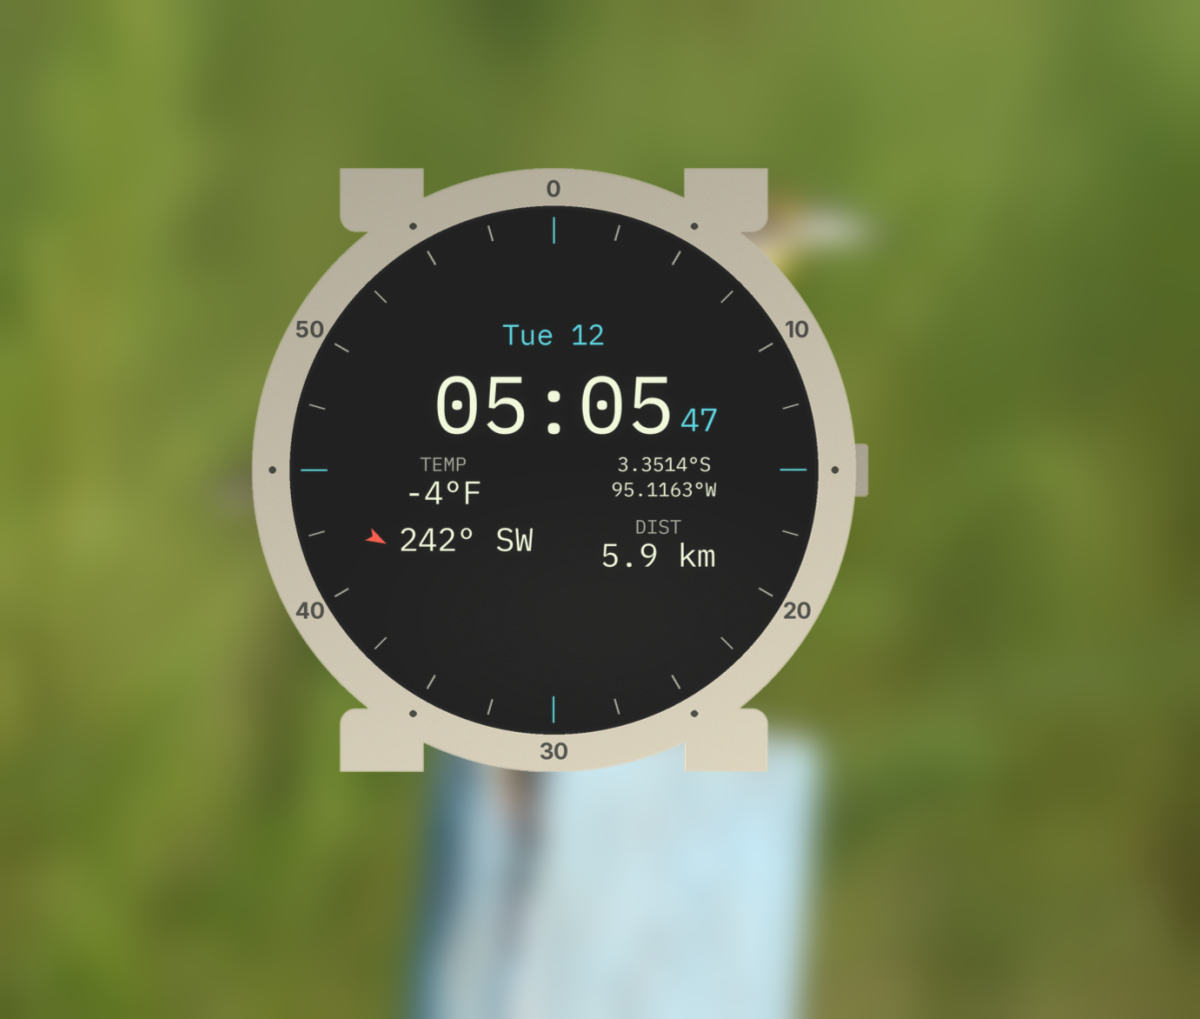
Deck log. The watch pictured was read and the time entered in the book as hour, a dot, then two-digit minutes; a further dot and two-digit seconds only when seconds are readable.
5.05.47
